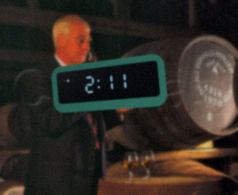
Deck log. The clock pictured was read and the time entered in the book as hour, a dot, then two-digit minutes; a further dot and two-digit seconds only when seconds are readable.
2.11
